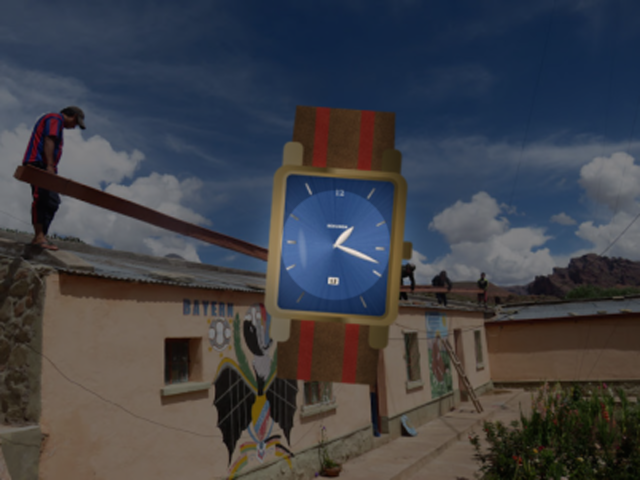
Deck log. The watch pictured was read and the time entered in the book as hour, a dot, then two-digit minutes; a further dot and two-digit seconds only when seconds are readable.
1.18
